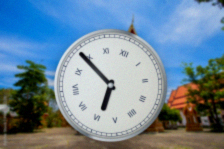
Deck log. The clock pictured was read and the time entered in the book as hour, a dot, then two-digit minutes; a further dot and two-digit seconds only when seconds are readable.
5.49
